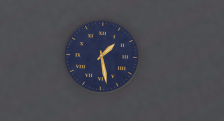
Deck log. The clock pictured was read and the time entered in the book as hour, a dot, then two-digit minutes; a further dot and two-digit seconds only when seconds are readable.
1.28
